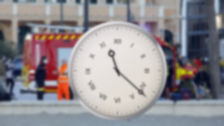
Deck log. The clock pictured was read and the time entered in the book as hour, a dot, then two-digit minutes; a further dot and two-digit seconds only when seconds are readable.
11.22
